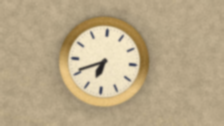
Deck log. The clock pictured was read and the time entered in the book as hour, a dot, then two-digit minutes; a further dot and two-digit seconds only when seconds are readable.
6.41
